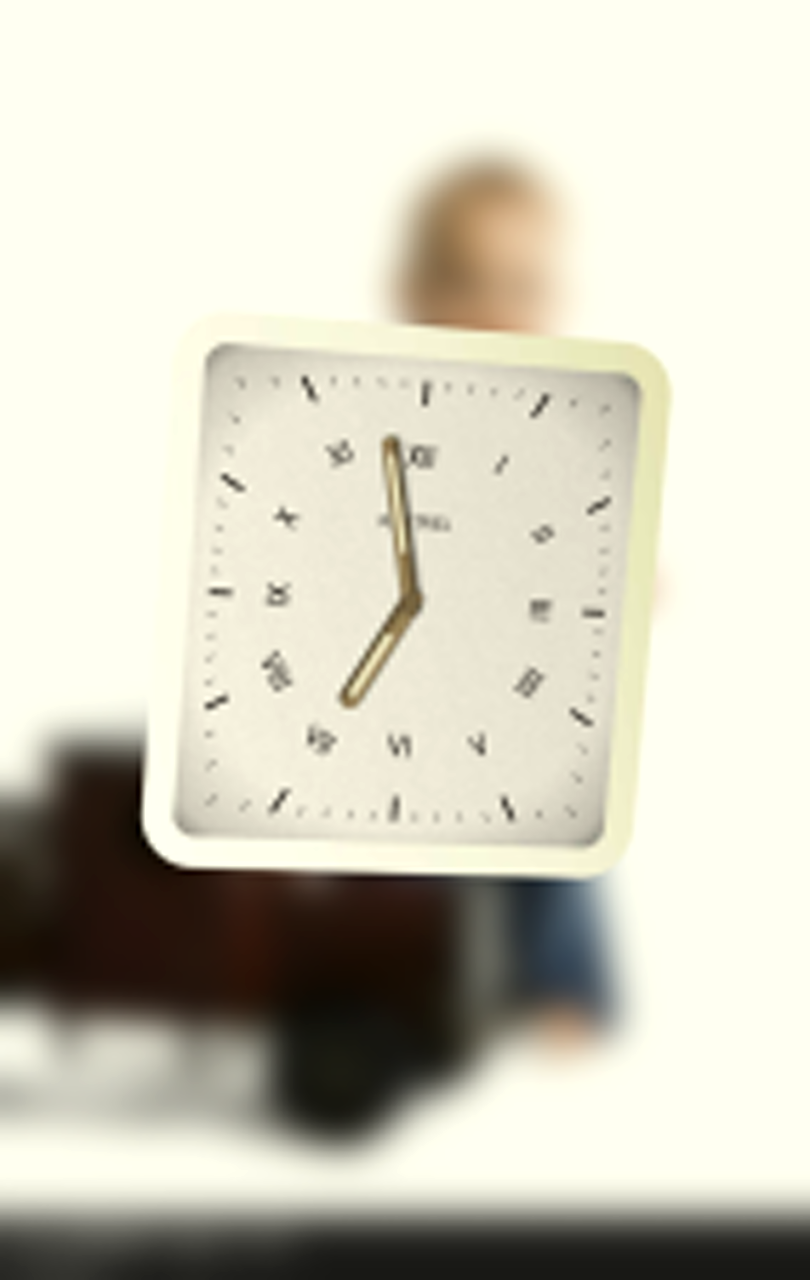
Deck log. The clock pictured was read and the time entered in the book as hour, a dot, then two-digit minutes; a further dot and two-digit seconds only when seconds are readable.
6.58
